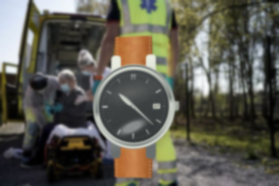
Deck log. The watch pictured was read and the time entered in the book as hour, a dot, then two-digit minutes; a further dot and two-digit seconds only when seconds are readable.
10.22
